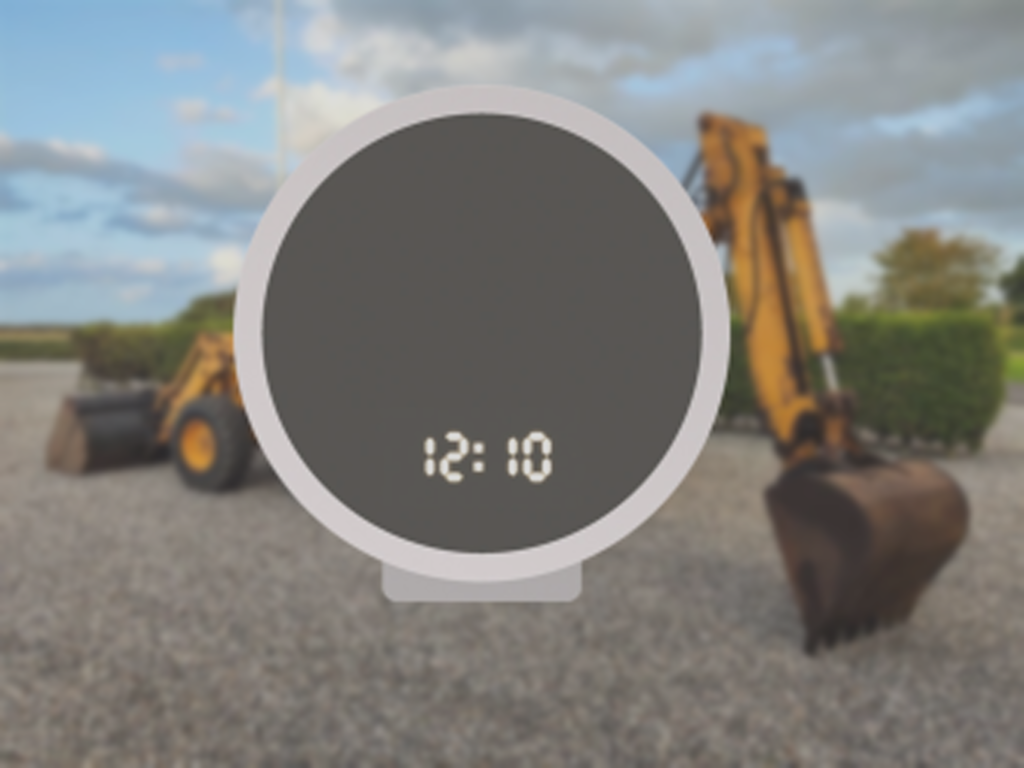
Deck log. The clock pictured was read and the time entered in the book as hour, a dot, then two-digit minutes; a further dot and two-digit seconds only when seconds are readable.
12.10
